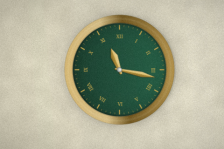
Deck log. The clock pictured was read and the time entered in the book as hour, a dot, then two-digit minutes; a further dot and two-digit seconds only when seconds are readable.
11.17
